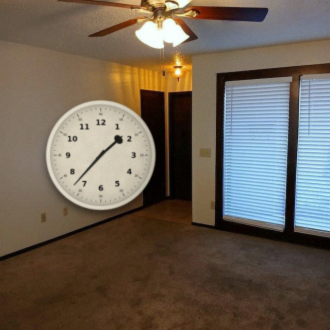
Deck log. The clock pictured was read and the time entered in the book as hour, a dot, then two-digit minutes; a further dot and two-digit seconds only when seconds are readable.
1.37
